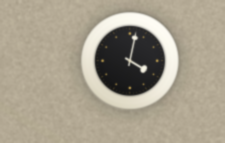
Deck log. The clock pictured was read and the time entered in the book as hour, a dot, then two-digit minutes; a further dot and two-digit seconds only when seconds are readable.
4.02
